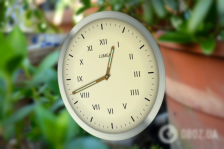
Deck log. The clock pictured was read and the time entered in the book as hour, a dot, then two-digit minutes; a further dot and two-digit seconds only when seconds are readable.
12.42
